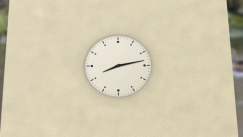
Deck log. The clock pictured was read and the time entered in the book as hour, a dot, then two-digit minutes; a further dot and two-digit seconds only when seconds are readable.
8.13
